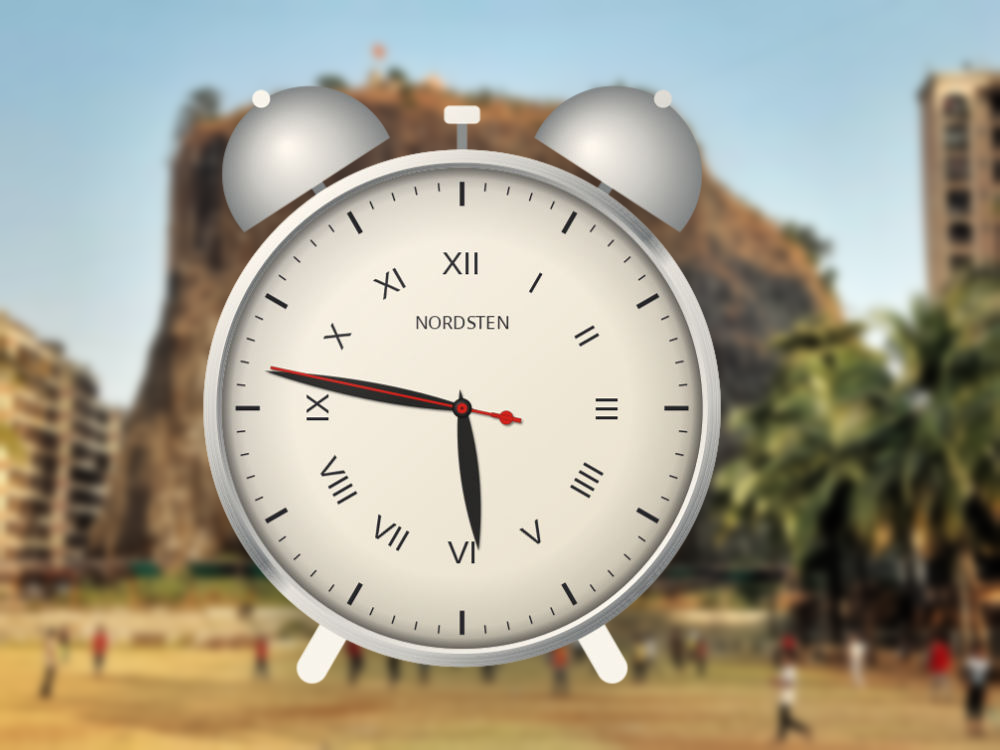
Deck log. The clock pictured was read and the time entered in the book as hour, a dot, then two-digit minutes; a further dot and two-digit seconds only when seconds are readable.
5.46.47
